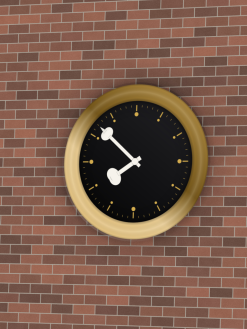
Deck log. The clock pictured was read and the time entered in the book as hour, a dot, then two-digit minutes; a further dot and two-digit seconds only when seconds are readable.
7.52
